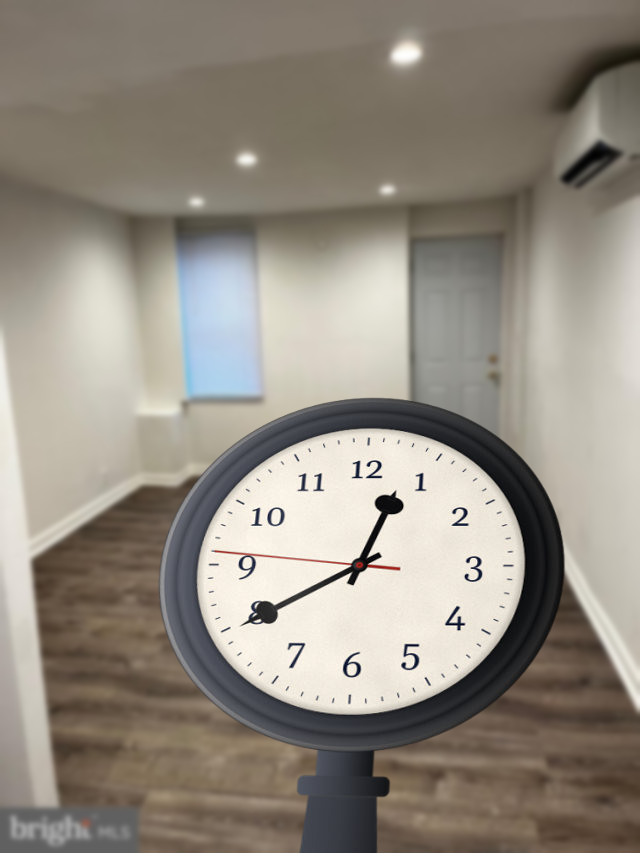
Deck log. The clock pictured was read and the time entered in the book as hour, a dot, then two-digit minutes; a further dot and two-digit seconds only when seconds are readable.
12.39.46
